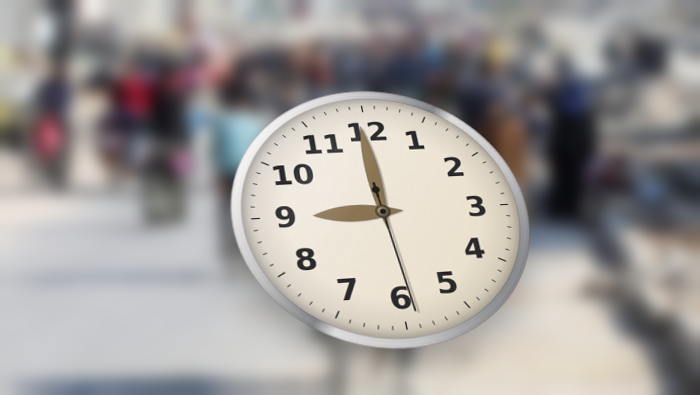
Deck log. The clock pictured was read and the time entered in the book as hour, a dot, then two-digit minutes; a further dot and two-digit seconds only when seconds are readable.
8.59.29
